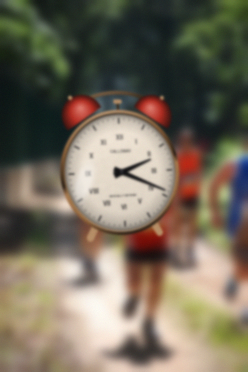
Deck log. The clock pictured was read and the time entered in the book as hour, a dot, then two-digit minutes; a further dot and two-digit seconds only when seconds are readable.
2.19
